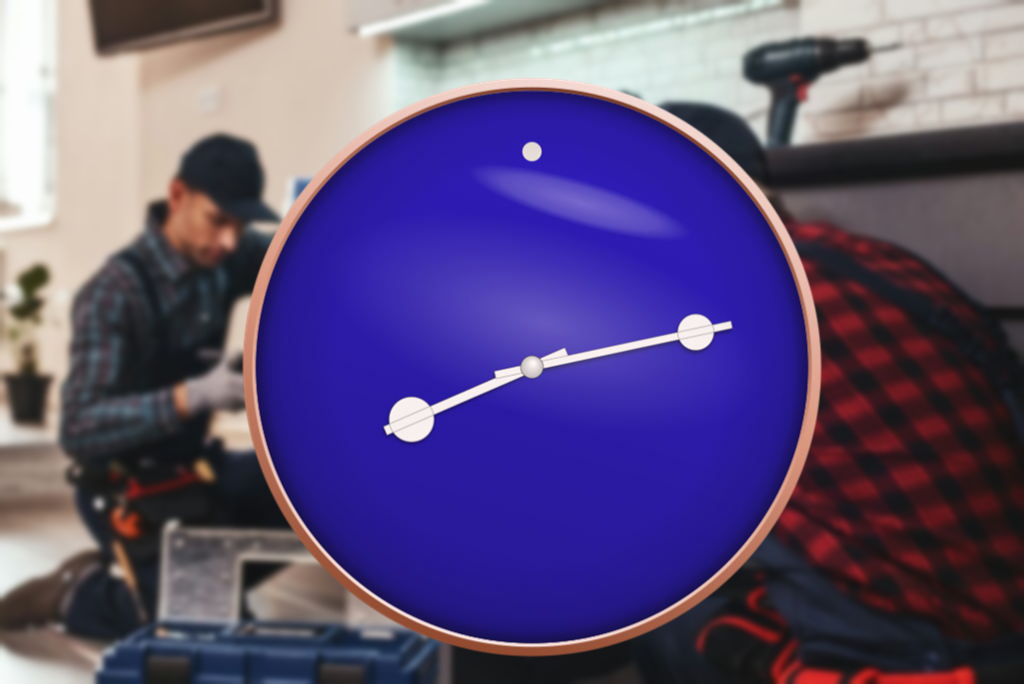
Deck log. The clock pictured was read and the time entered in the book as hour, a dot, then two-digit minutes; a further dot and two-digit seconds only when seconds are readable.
8.13
